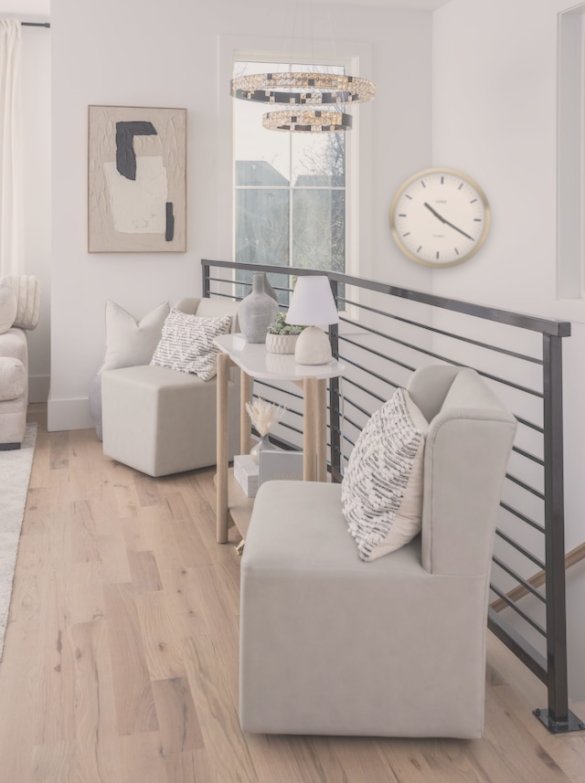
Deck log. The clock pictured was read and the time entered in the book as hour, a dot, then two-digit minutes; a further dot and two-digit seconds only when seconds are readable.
10.20
